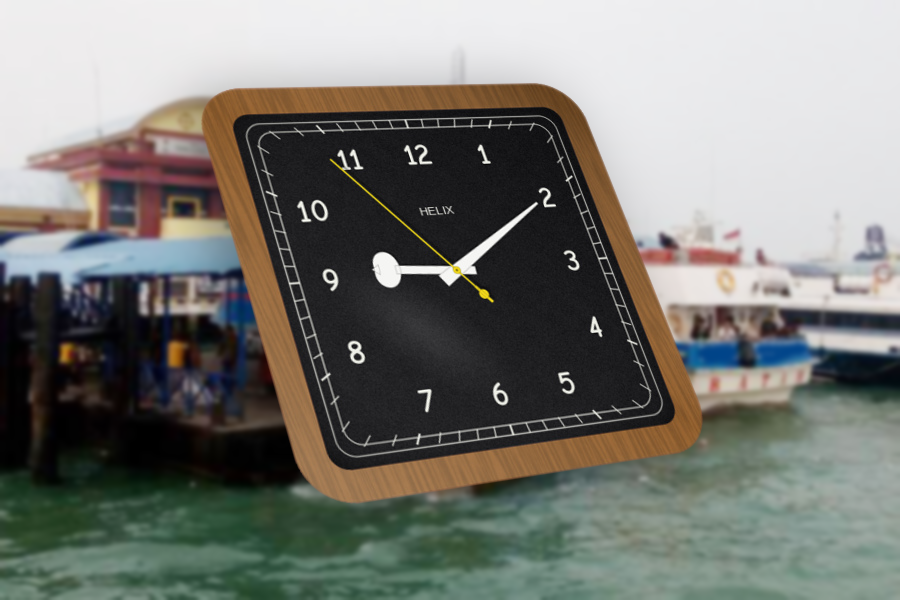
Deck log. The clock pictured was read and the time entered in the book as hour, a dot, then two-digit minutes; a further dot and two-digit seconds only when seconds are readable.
9.09.54
